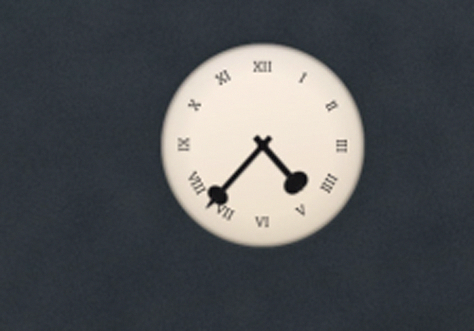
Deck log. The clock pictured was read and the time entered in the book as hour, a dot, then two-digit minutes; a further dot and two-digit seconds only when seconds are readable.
4.37
